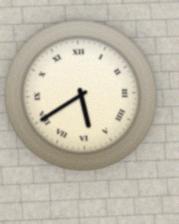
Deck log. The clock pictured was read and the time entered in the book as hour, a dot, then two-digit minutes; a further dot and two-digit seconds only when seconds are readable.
5.40
